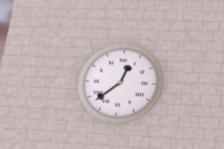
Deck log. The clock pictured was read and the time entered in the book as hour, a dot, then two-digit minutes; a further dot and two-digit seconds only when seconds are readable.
12.38
